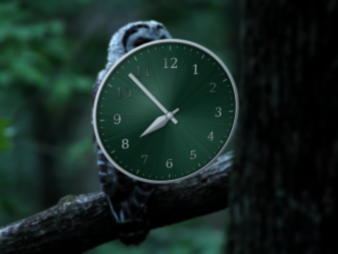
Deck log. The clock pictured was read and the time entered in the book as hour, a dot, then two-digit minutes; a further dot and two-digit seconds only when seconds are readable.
7.53
